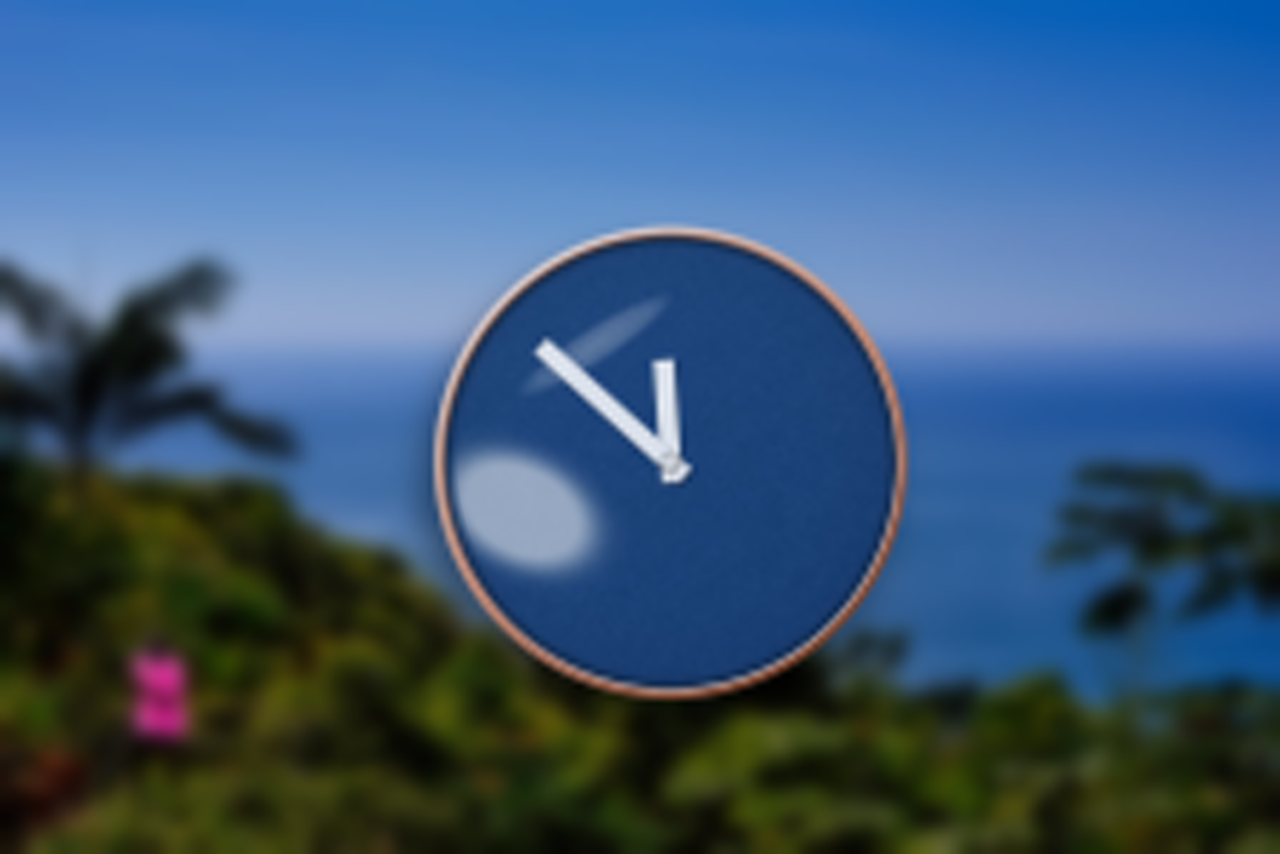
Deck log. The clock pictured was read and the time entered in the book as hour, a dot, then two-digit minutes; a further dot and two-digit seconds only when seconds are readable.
11.52
